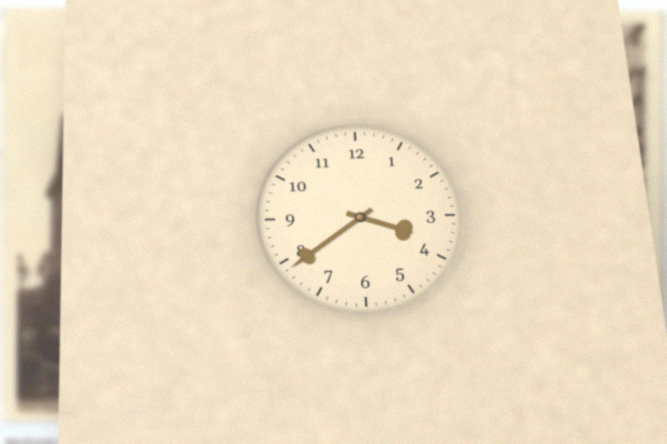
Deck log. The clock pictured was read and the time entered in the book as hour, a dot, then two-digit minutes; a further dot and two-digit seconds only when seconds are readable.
3.39
